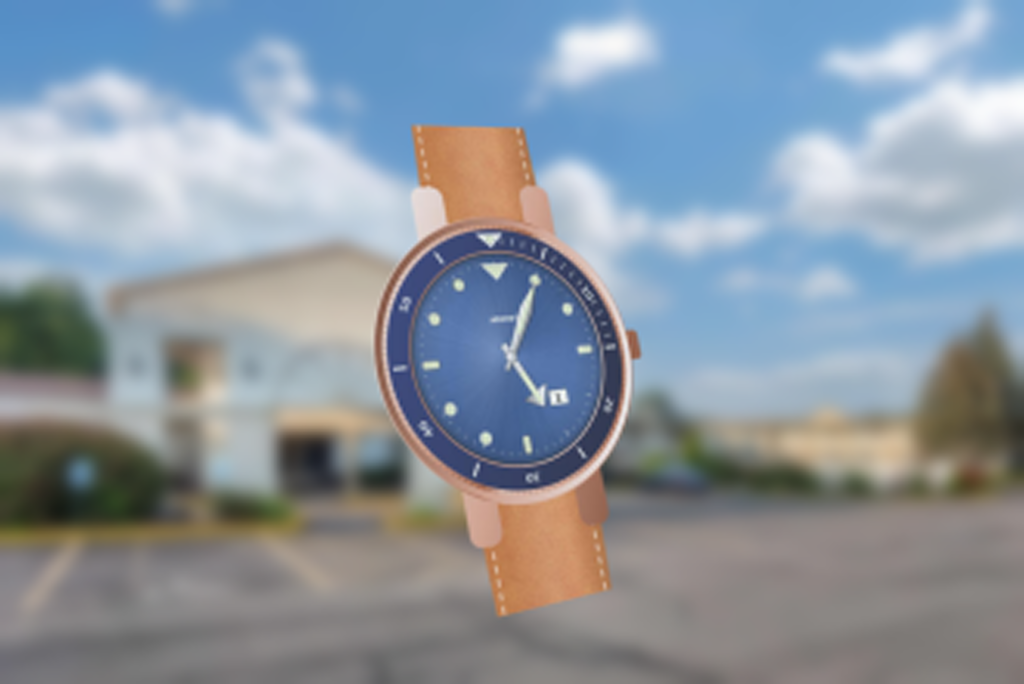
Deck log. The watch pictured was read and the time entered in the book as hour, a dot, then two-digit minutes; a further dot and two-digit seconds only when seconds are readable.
5.05
